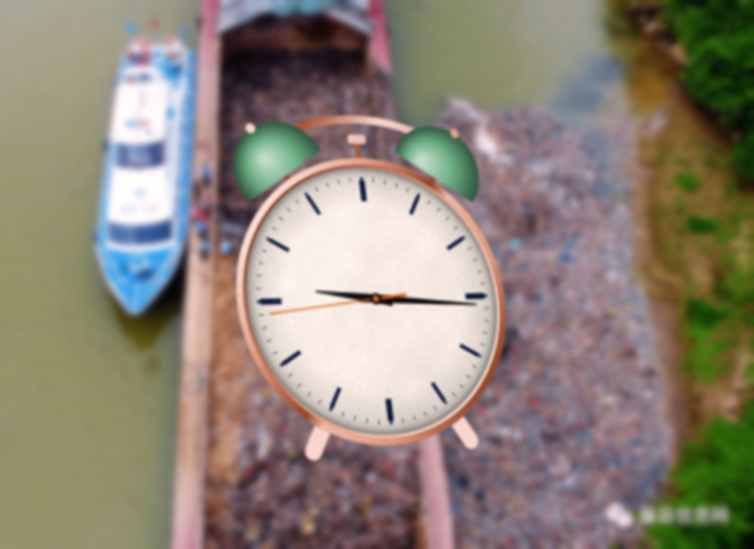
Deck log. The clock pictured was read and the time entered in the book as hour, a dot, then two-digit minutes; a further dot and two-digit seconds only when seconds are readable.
9.15.44
